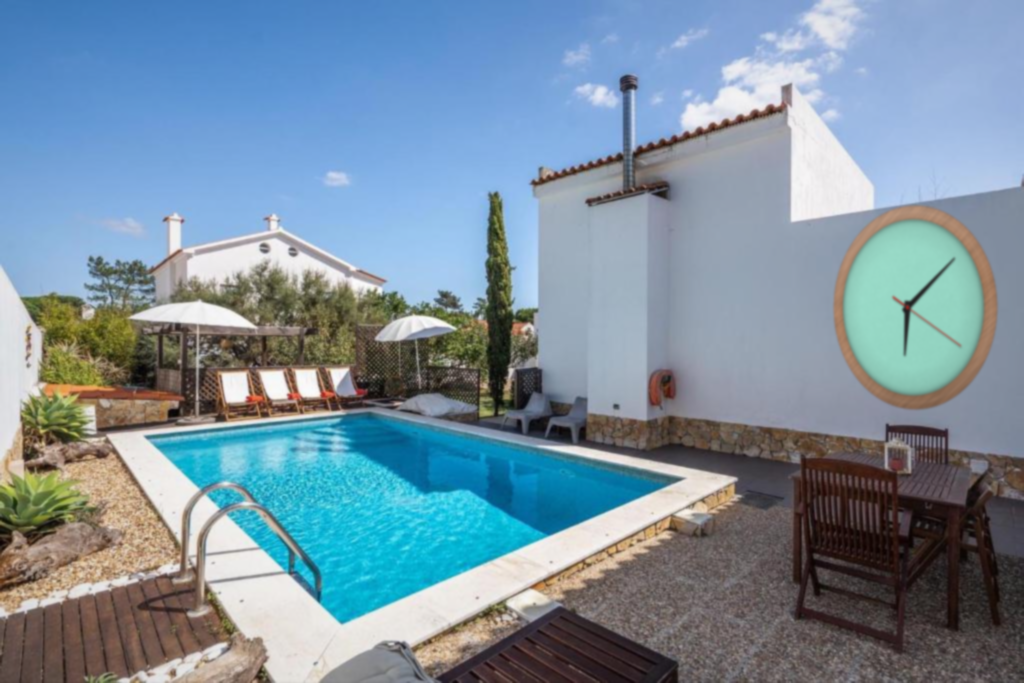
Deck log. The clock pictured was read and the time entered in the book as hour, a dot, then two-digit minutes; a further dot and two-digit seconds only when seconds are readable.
6.08.20
